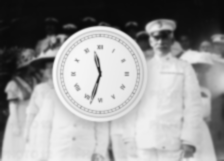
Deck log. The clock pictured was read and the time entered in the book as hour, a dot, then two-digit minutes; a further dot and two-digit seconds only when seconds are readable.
11.33
